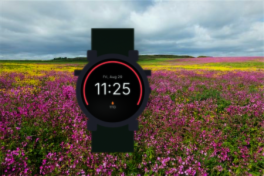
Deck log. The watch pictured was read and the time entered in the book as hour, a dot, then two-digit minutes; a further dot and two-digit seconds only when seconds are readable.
11.25
